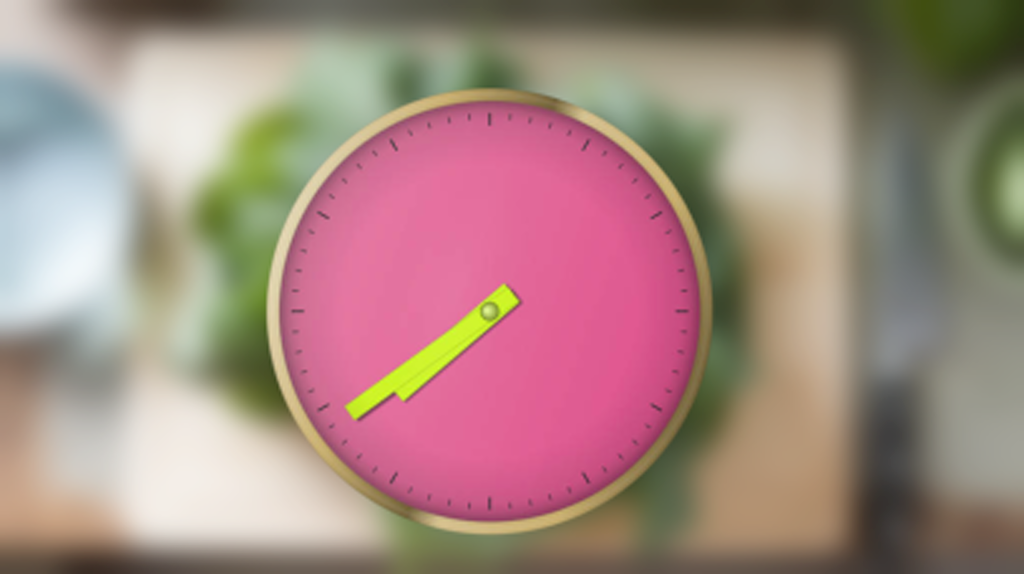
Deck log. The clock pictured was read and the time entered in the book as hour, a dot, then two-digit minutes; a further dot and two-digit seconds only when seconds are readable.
7.39
